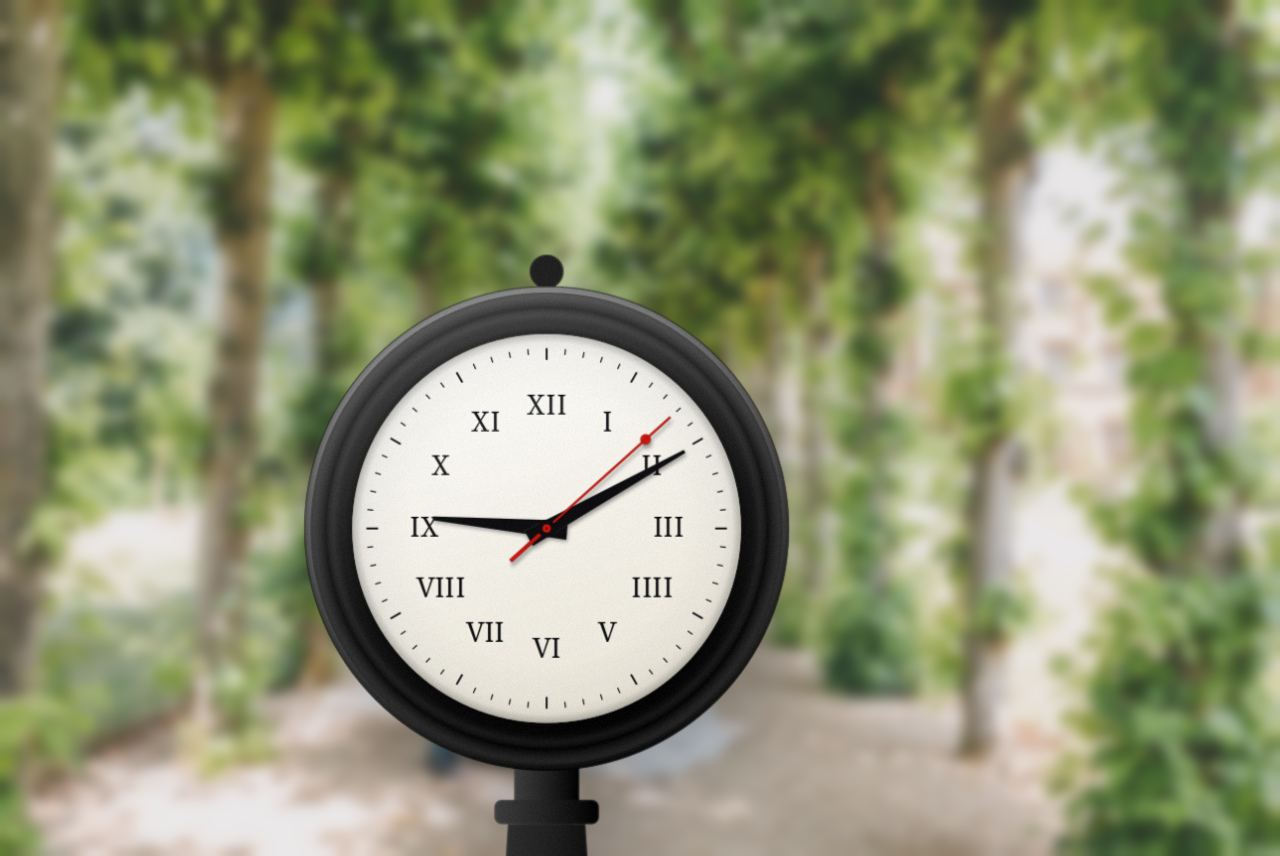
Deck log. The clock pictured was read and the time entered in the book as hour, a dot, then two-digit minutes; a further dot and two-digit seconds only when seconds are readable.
9.10.08
